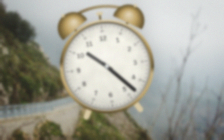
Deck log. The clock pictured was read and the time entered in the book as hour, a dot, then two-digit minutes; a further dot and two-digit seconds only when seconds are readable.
10.23
